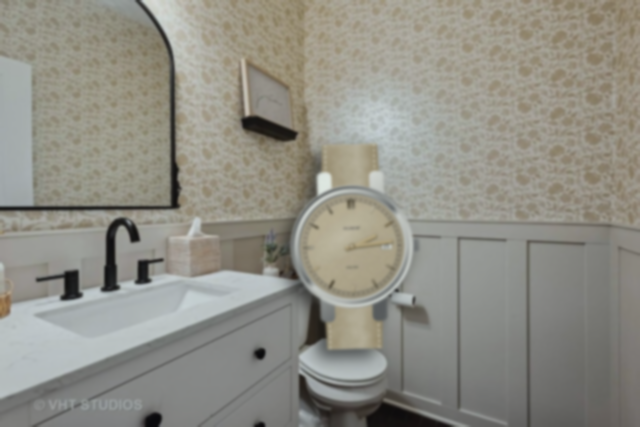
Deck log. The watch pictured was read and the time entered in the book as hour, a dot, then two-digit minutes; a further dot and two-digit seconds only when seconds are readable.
2.14
